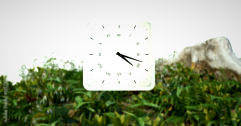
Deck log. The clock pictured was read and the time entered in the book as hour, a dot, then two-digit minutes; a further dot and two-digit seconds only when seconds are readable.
4.18
